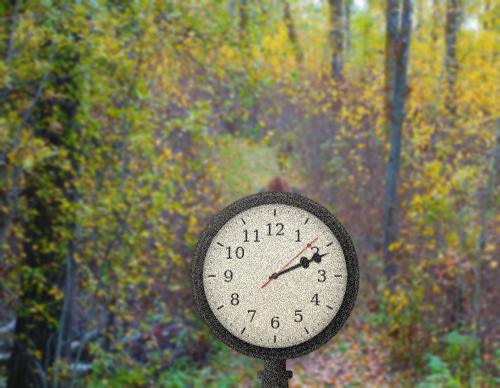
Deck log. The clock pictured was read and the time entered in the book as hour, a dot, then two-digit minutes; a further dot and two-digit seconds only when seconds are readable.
2.11.08
